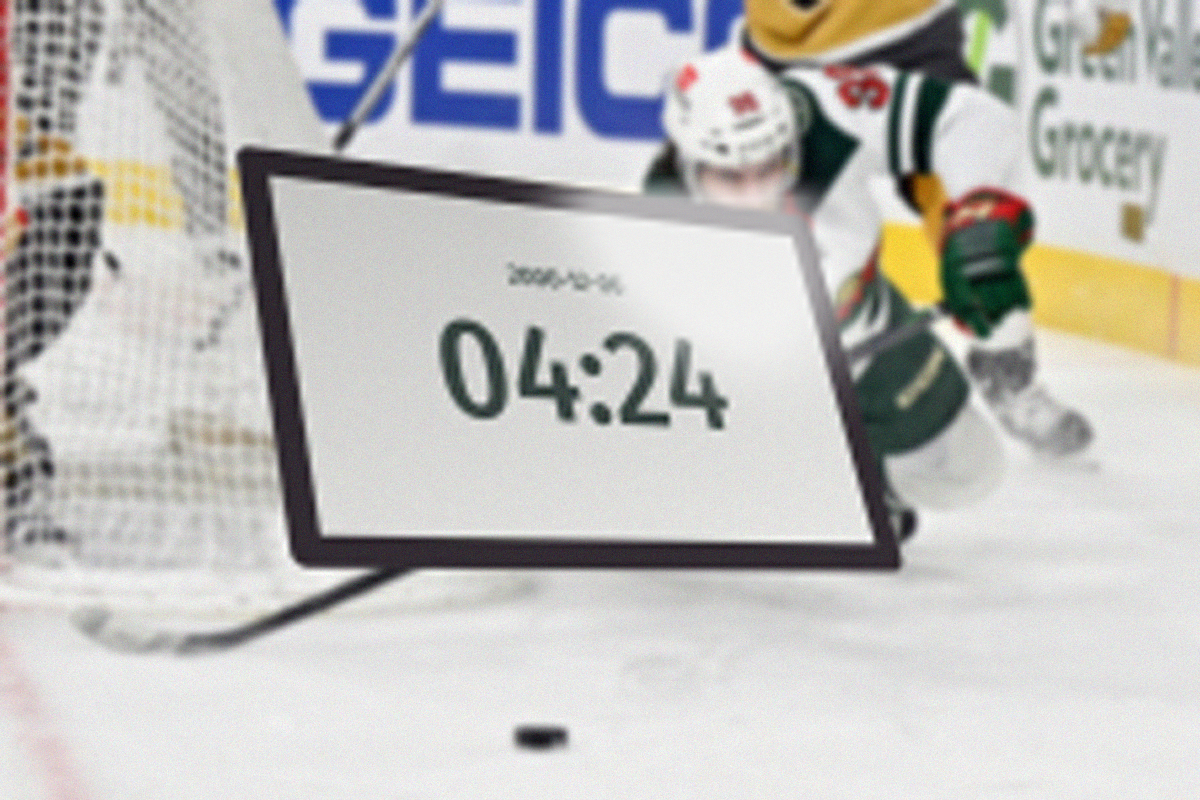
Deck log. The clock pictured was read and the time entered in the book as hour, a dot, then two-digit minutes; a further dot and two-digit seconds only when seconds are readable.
4.24
